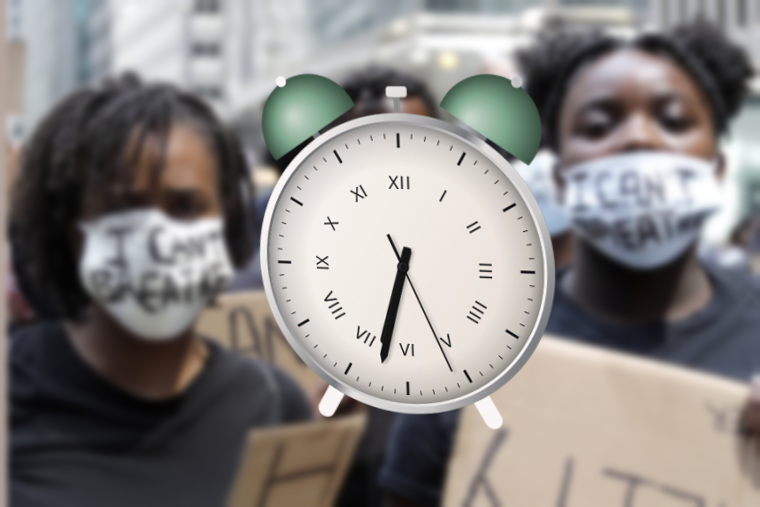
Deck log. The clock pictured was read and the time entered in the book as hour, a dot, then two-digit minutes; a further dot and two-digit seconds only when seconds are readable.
6.32.26
